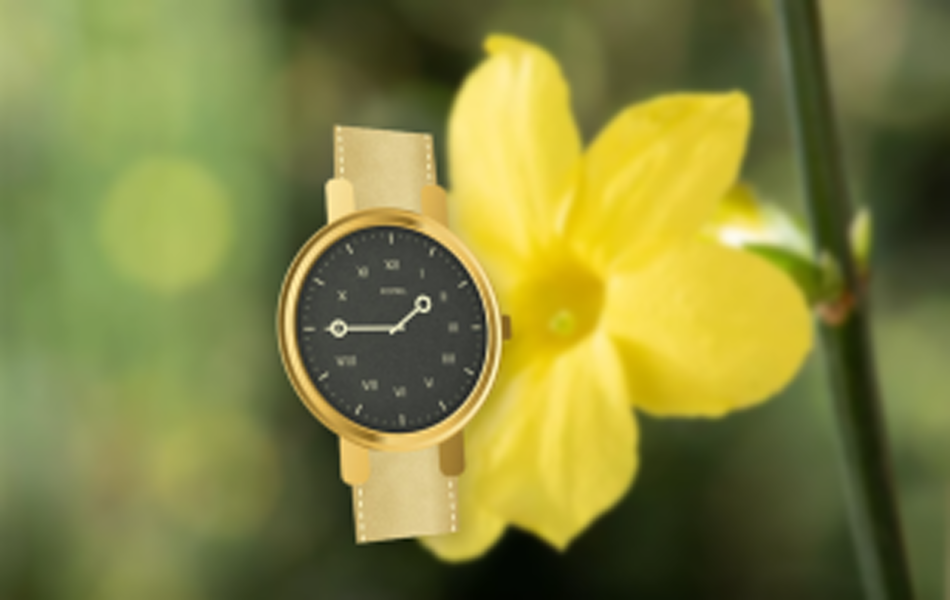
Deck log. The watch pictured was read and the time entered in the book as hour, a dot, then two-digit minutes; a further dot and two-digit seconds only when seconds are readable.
1.45
